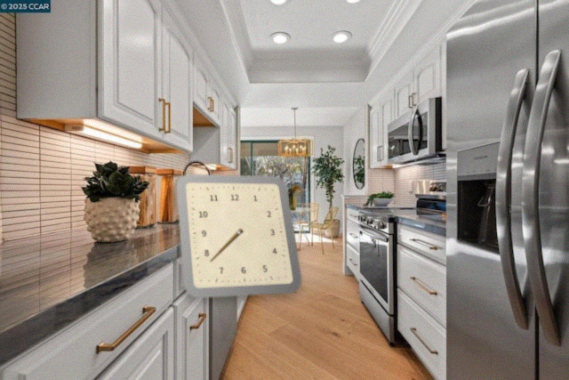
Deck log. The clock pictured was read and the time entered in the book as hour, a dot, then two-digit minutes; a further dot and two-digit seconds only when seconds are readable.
7.38
